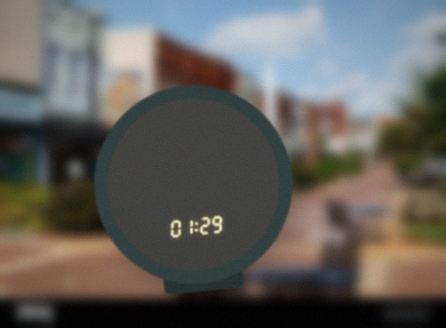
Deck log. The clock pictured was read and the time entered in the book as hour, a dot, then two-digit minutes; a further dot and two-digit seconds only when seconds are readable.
1.29
